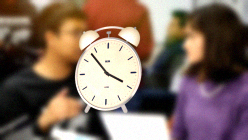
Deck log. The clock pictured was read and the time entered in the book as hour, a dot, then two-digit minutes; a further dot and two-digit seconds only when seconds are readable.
3.53
